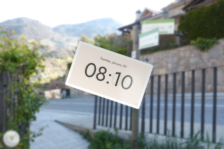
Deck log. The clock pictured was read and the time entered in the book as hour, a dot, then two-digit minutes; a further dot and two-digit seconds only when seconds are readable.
8.10
